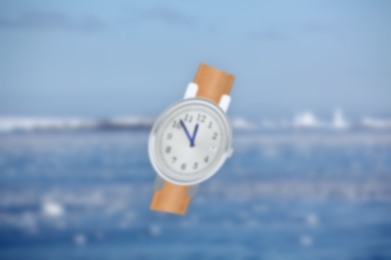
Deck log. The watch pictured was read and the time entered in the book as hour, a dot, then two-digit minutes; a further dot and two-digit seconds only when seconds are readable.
11.52
